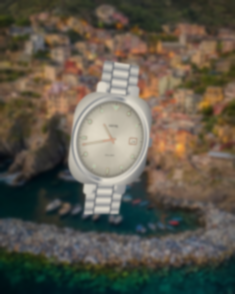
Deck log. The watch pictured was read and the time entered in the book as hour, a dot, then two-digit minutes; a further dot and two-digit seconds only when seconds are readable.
10.43
